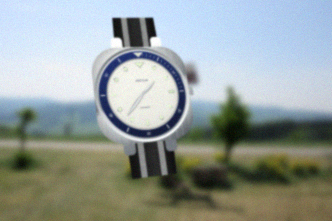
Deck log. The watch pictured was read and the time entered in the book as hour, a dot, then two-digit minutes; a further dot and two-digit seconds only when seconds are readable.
1.37
